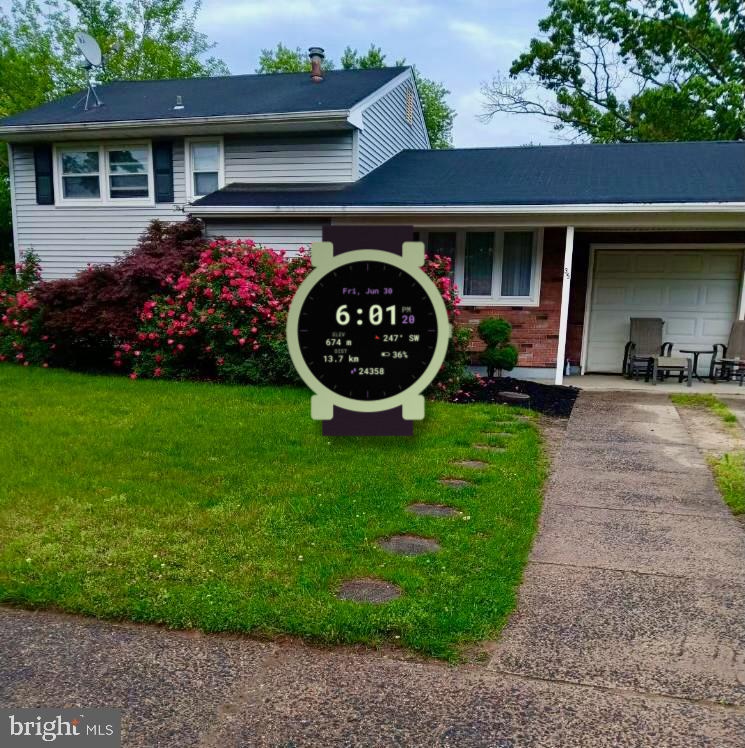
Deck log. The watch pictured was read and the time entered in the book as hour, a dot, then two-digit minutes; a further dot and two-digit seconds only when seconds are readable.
6.01.20
